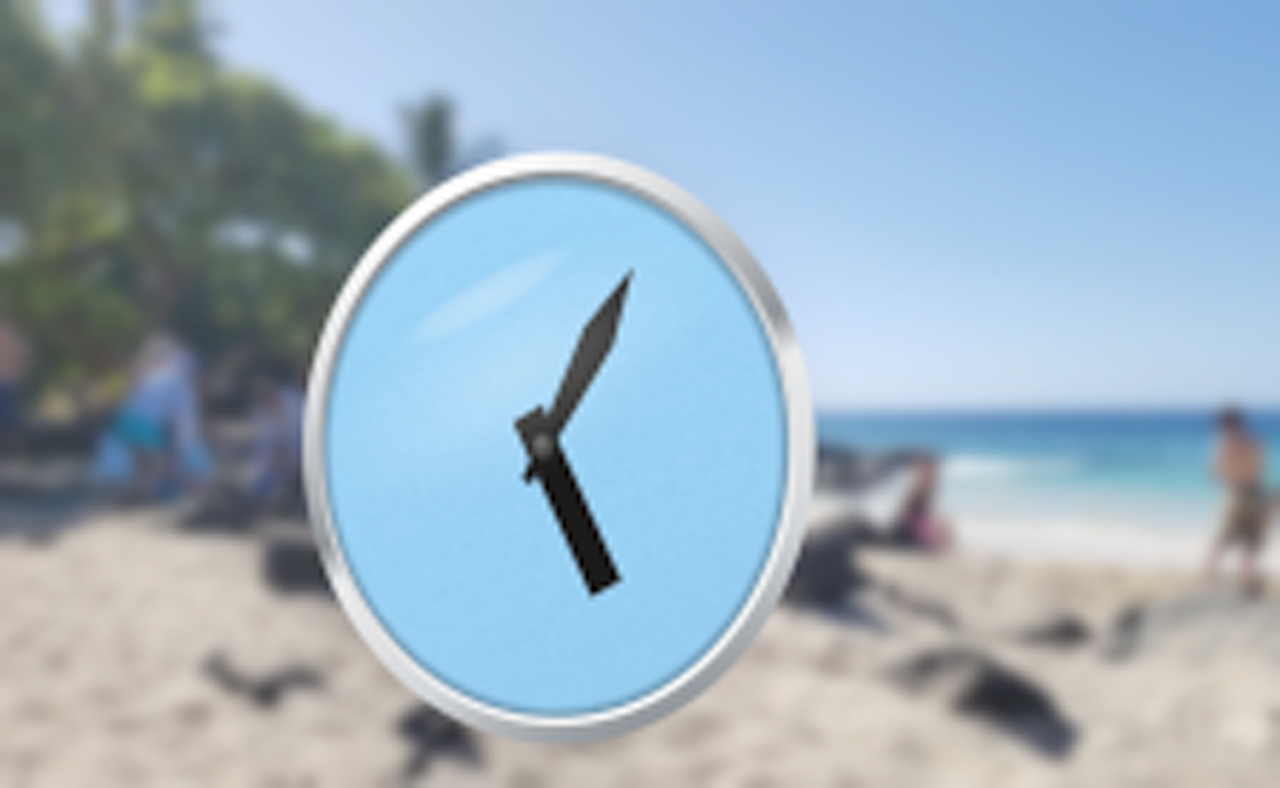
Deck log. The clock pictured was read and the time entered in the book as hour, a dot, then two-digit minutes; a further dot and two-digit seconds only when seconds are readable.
5.05
